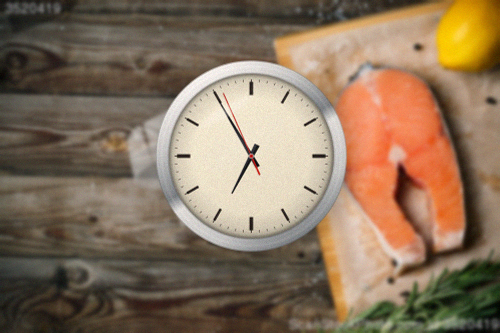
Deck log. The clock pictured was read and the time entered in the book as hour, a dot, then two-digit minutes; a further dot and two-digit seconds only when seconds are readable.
6.54.56
